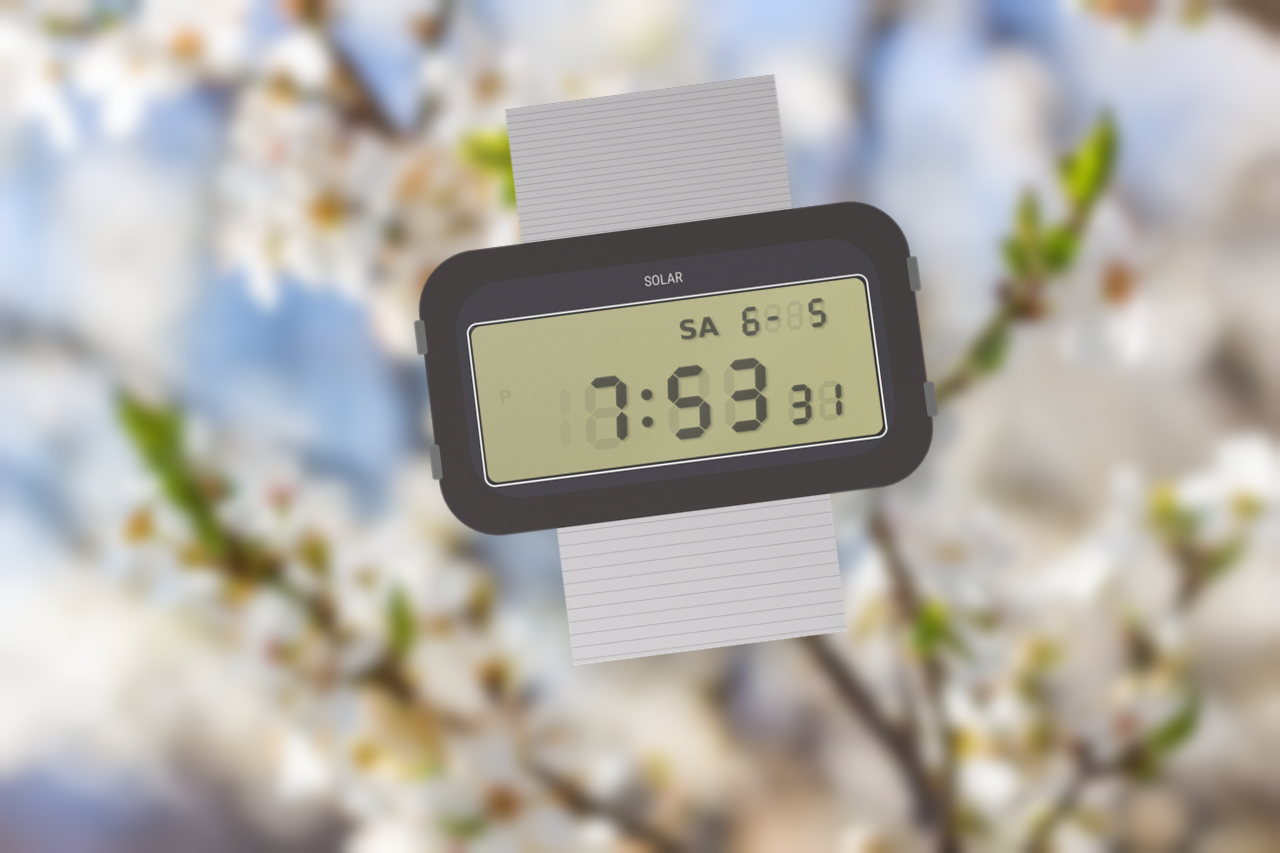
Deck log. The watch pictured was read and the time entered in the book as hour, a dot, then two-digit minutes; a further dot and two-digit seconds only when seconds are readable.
7.53.31
